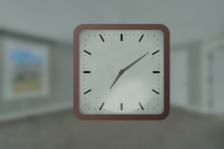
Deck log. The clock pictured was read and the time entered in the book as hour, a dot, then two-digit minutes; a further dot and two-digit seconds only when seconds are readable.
7.09
